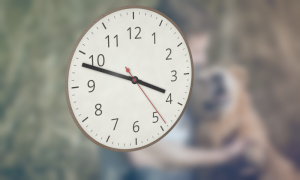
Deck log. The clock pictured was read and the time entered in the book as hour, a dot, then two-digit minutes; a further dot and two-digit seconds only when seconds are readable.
3.48.24
